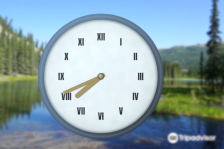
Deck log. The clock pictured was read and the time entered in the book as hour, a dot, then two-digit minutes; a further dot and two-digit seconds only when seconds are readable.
7.41
